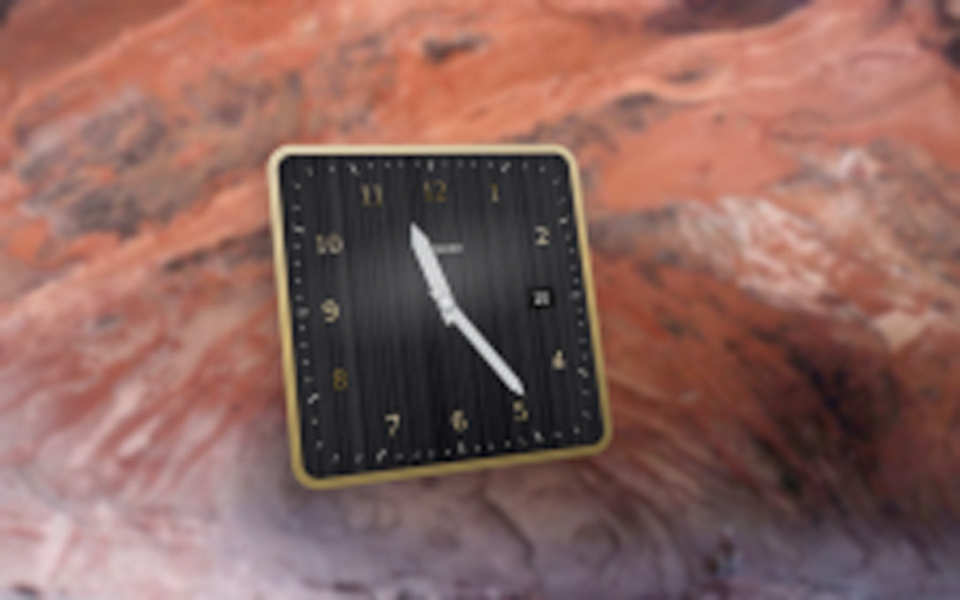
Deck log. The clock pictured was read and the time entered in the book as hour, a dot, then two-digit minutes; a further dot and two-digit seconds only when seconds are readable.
11.24
